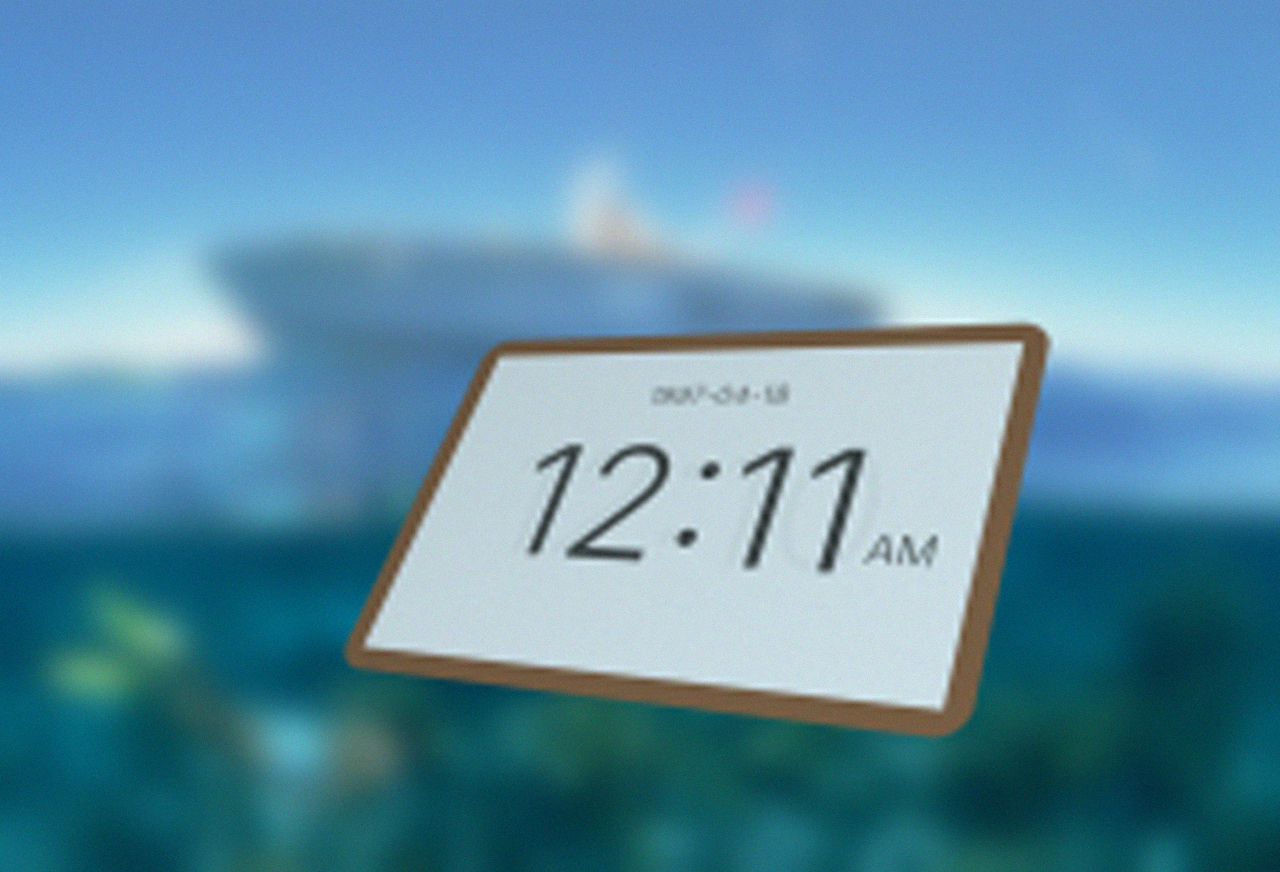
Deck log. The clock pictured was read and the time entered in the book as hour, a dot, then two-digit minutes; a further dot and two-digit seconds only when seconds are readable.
12.11
